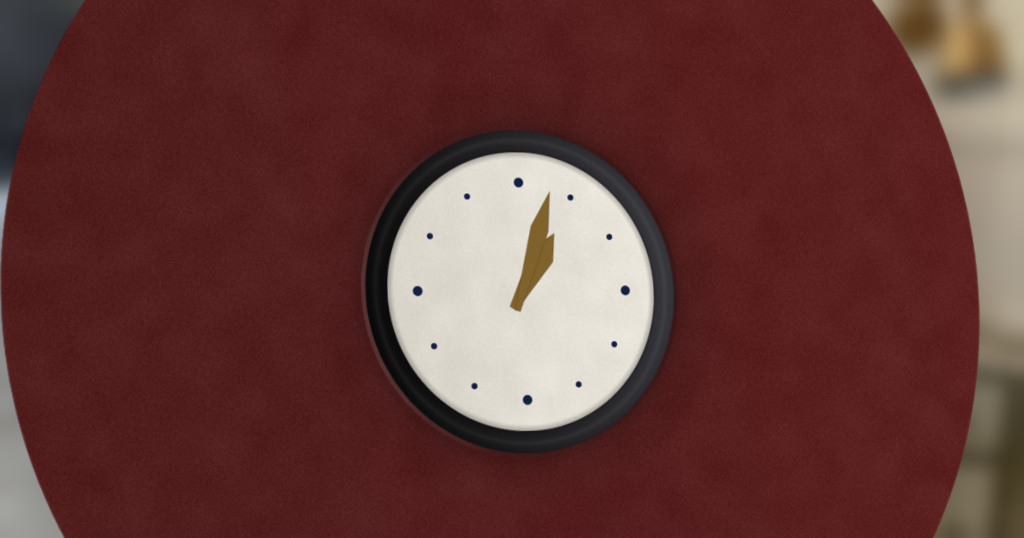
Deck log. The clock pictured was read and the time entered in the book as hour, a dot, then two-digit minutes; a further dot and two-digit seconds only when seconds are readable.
1.03
